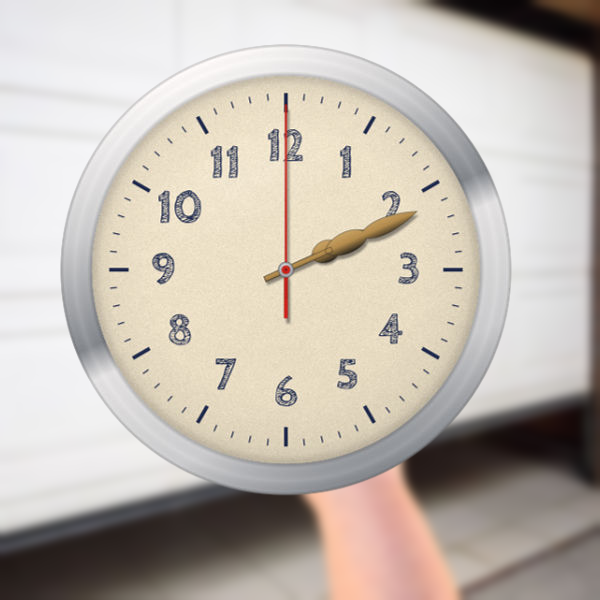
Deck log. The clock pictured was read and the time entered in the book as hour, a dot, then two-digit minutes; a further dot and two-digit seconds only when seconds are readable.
2.11.00
